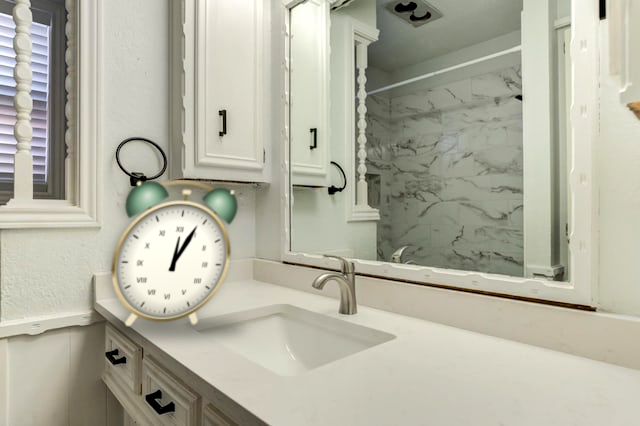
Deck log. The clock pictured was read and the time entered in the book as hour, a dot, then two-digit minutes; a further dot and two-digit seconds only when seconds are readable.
12.04
